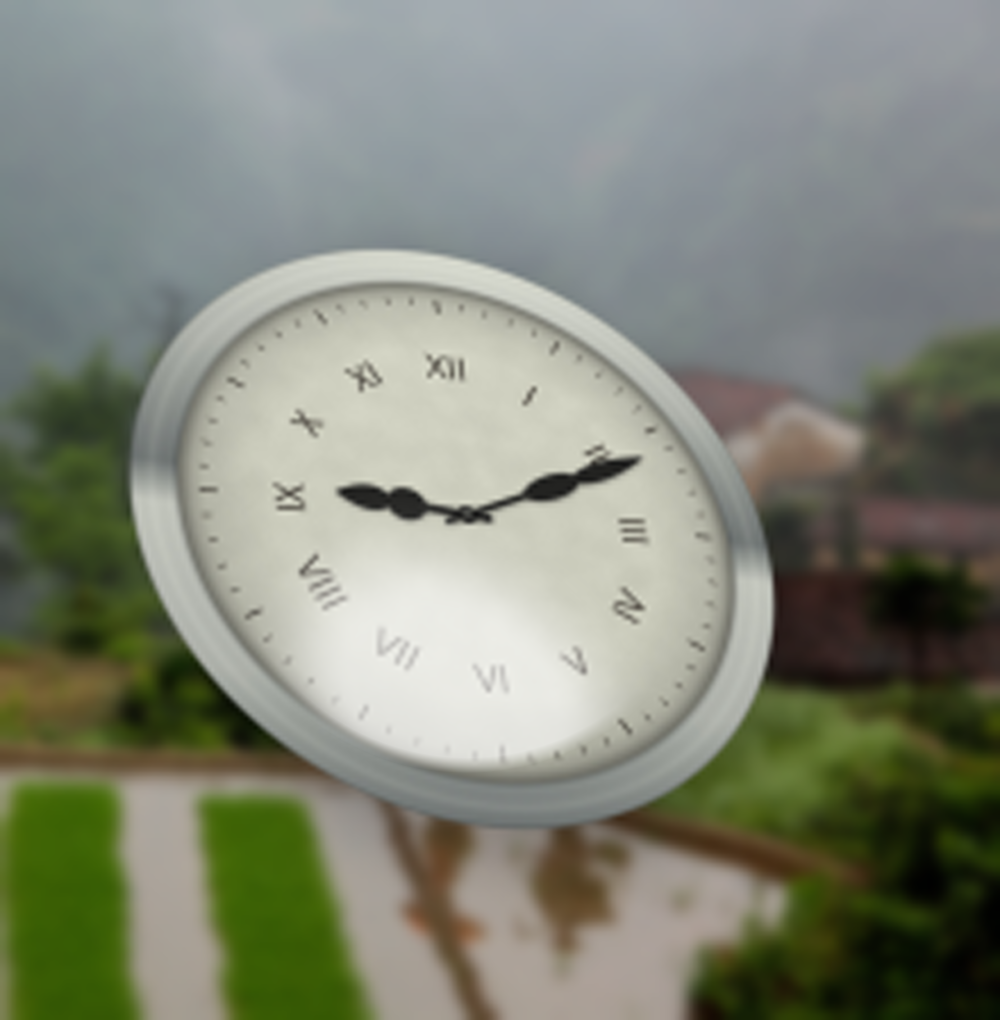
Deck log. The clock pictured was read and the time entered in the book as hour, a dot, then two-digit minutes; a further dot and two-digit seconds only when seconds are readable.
9.11
